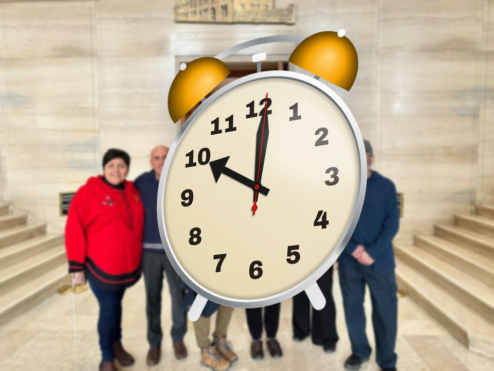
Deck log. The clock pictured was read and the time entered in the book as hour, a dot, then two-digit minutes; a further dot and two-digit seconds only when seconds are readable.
10.01.01
